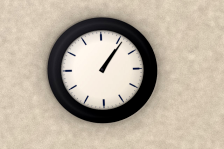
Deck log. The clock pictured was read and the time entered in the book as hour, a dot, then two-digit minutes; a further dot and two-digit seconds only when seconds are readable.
1.06
